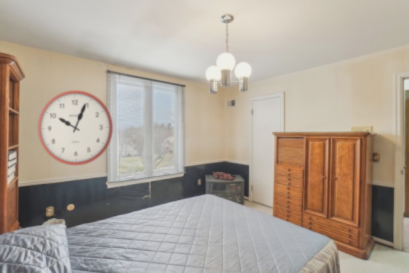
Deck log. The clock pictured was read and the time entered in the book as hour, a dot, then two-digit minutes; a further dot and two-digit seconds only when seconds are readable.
10.04
